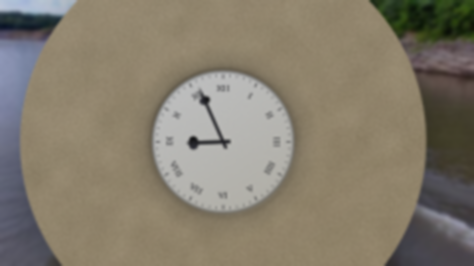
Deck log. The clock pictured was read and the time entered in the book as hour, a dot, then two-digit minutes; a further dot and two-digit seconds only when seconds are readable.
8.56
